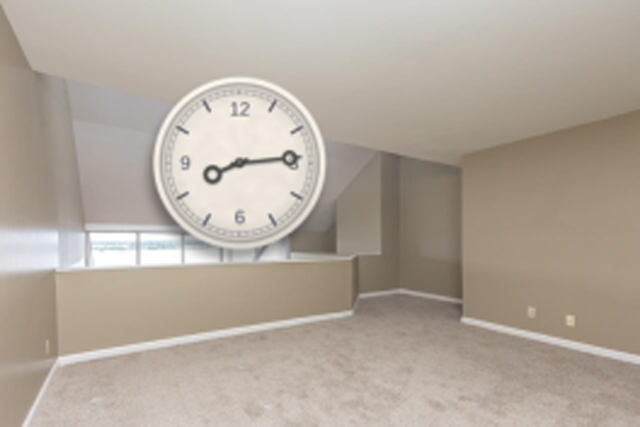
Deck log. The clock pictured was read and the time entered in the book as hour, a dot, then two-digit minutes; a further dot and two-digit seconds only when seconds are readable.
8.14
